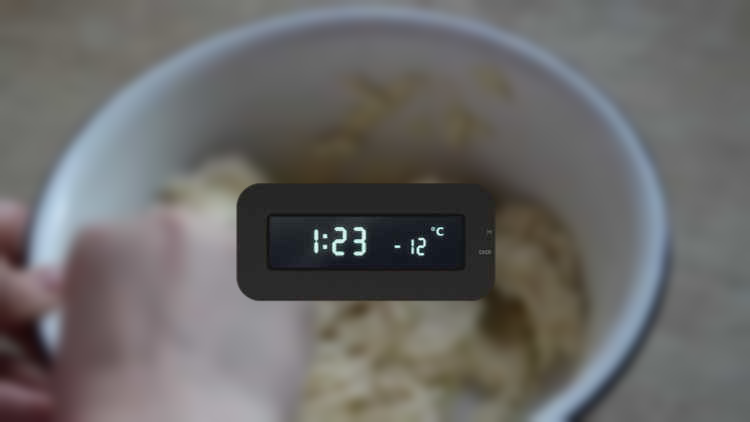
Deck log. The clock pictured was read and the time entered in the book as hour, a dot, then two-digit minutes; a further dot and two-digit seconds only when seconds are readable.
1.23
